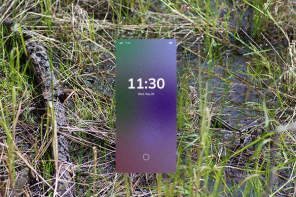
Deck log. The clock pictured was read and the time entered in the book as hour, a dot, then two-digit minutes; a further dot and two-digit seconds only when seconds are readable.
11.30
